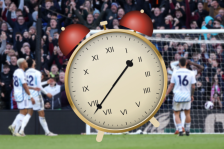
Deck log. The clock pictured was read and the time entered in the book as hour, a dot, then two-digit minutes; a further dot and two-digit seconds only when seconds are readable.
1.38
